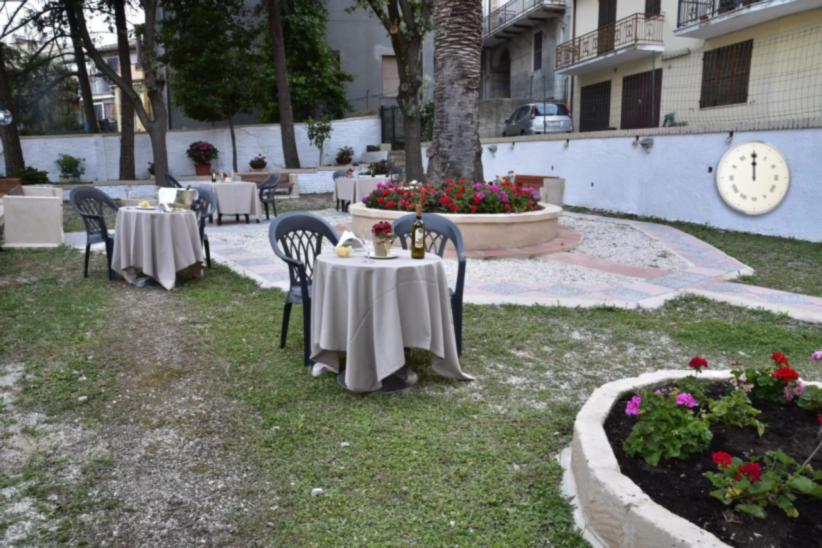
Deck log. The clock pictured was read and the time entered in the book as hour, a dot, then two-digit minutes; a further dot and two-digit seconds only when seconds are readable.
12.00
